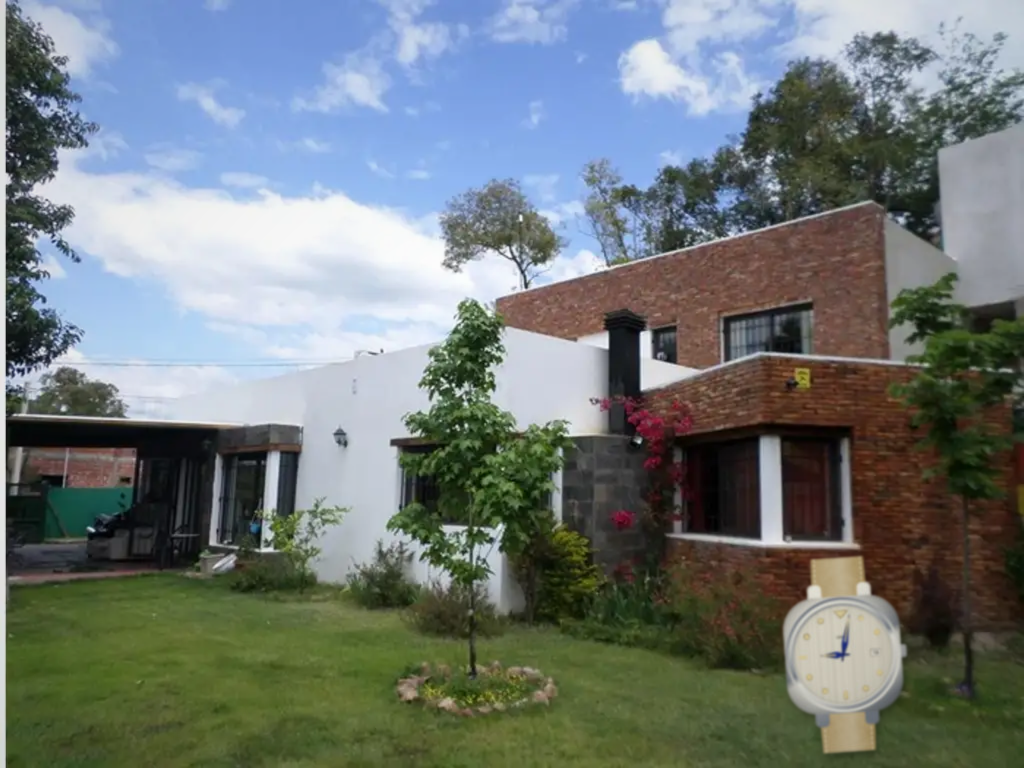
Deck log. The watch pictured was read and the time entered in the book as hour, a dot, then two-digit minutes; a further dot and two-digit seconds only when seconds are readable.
9.02
